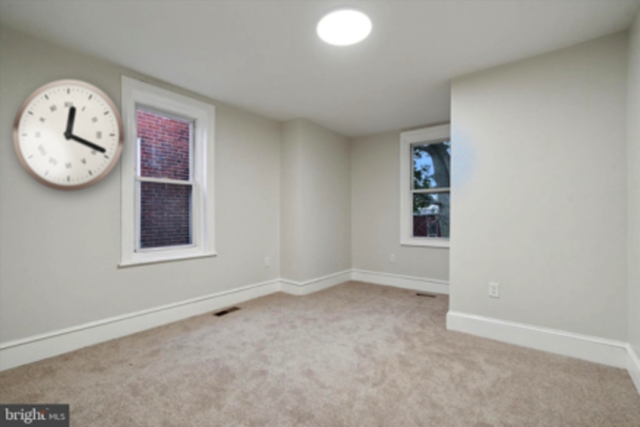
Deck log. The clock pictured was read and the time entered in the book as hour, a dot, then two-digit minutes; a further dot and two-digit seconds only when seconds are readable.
12.19
